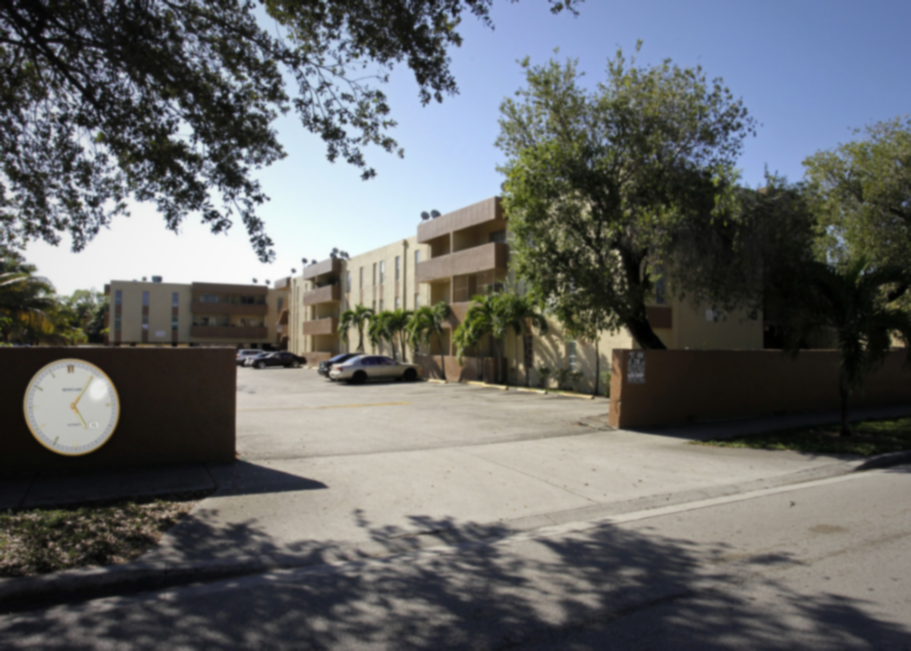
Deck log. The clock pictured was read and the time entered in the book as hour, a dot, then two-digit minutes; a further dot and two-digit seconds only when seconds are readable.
5.06
